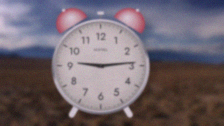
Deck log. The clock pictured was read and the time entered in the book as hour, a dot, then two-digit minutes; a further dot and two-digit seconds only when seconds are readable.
9.14
